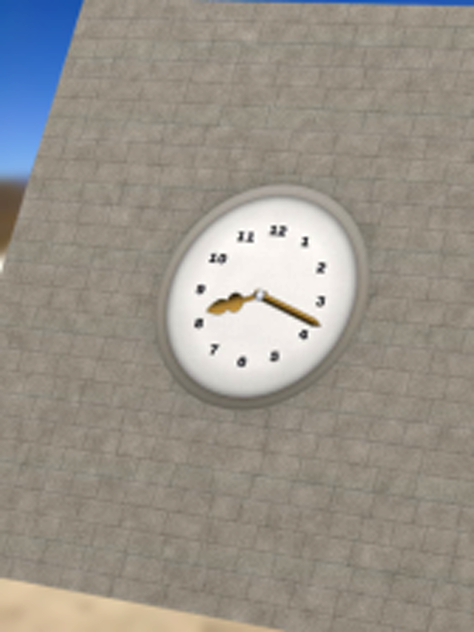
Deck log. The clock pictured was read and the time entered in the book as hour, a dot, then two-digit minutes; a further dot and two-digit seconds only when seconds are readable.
8.18
